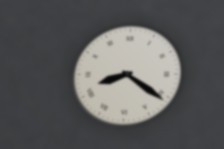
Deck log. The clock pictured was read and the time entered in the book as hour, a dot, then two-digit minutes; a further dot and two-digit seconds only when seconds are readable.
8.21
